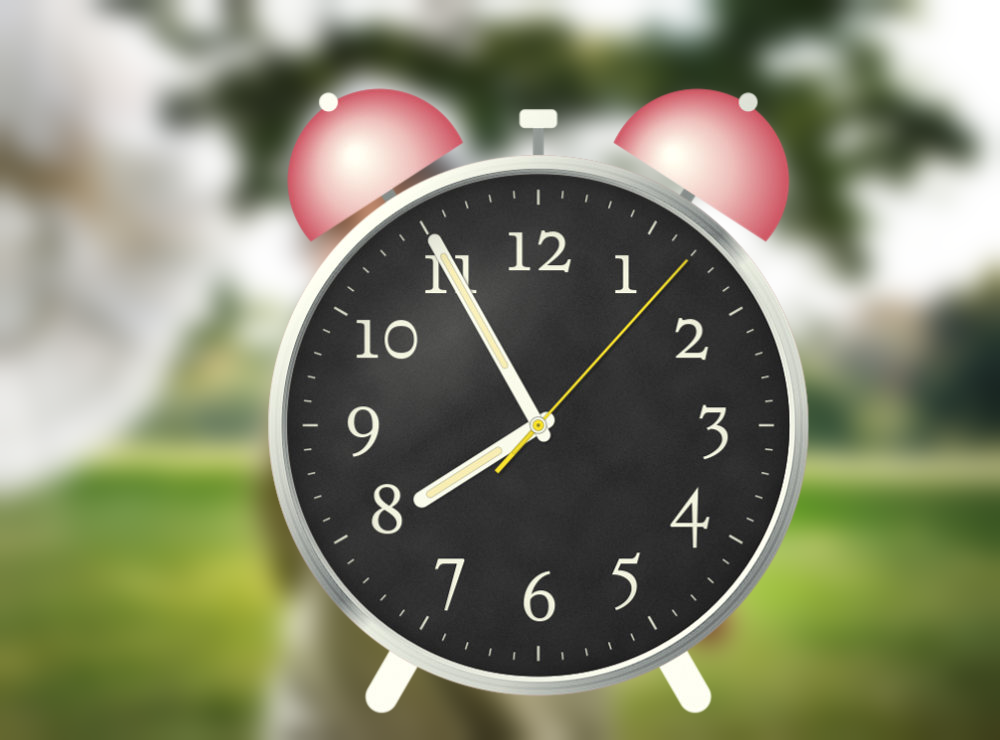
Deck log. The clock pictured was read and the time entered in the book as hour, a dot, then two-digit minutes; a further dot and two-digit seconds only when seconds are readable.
7.55.07
